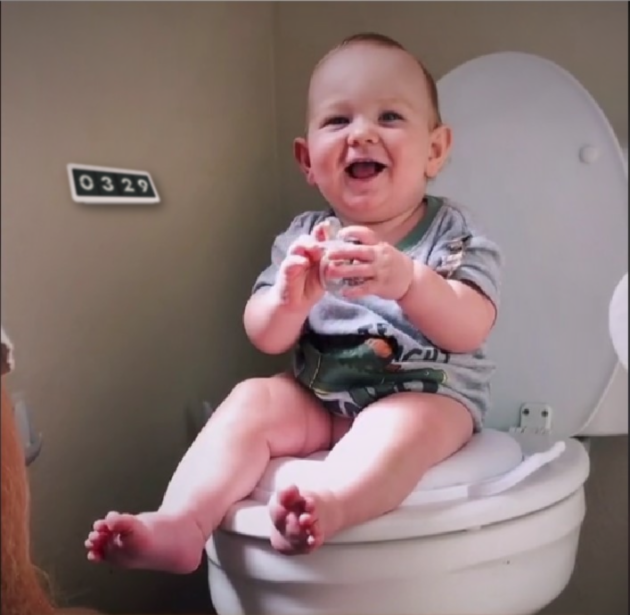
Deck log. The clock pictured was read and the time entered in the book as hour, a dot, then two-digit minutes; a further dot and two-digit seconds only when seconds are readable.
3.29
